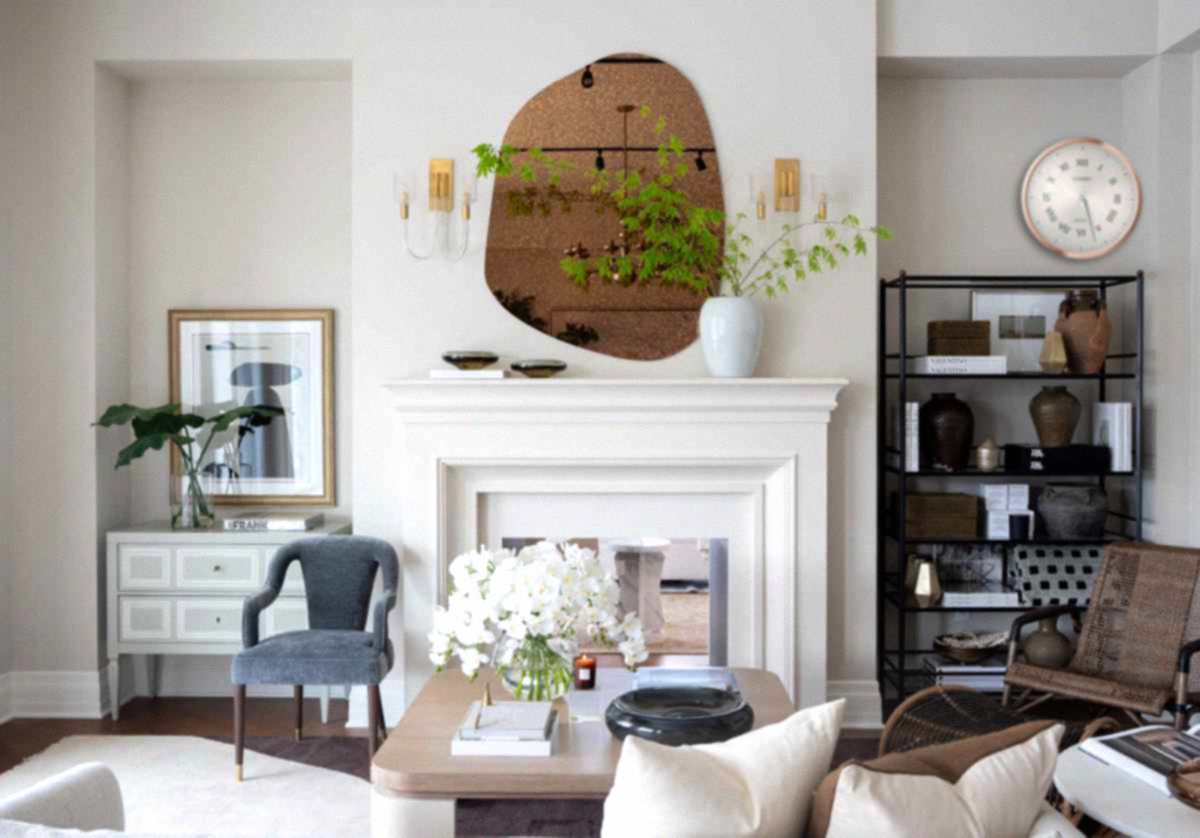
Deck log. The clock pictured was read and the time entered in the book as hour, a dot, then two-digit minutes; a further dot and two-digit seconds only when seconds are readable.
5.27
